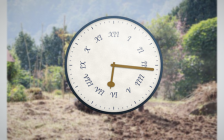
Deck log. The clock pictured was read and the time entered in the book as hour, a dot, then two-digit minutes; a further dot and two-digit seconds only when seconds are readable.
6.16
